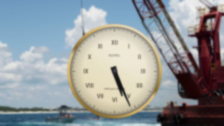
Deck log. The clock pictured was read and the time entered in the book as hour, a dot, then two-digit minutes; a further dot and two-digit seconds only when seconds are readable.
5.26
